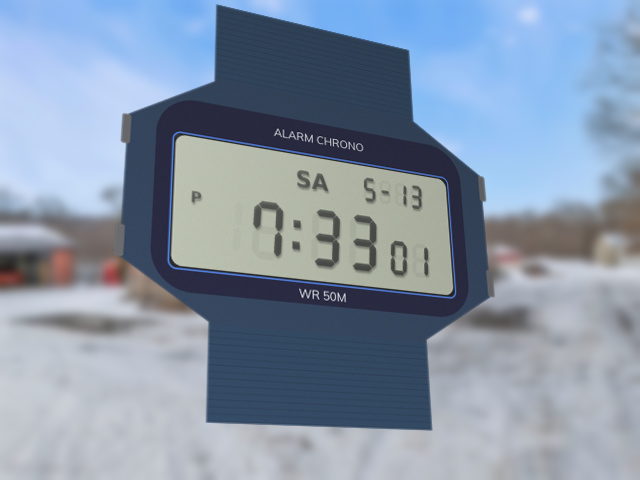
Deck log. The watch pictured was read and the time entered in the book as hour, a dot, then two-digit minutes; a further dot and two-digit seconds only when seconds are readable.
7.33.01
